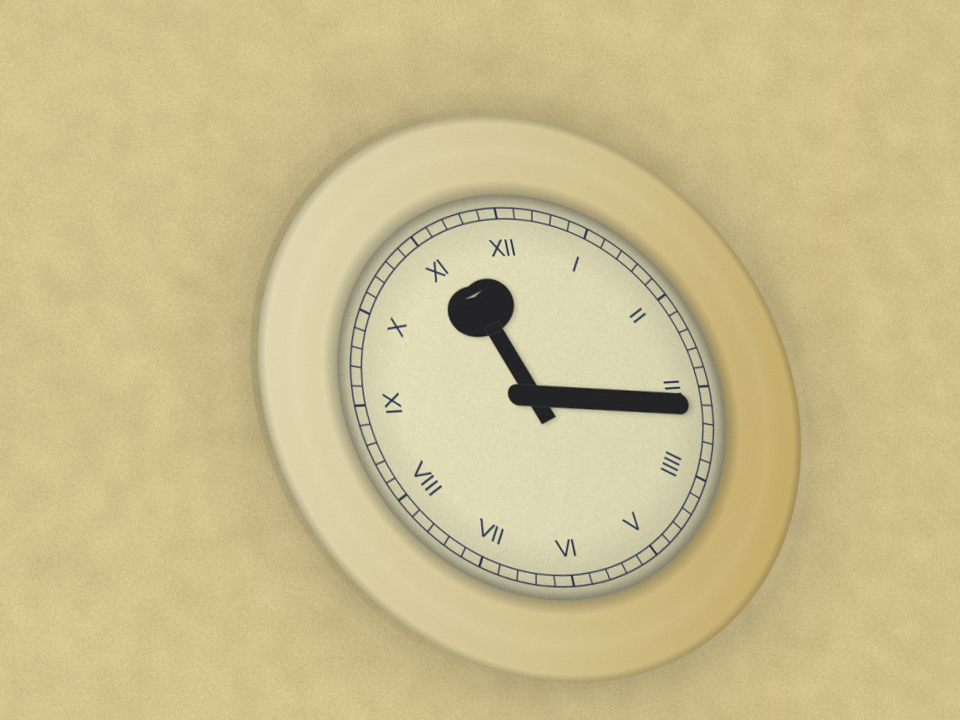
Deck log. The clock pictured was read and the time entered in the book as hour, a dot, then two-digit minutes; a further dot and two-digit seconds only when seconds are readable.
11.16
